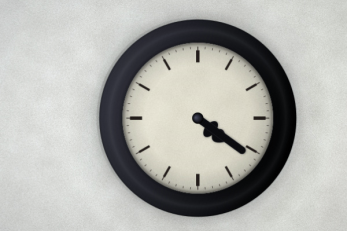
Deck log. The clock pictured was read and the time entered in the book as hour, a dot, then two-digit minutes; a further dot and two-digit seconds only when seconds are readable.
4.21
